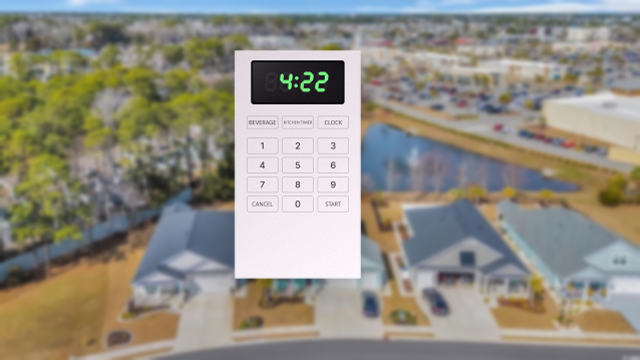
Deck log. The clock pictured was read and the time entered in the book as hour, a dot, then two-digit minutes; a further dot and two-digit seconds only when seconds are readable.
4.22
